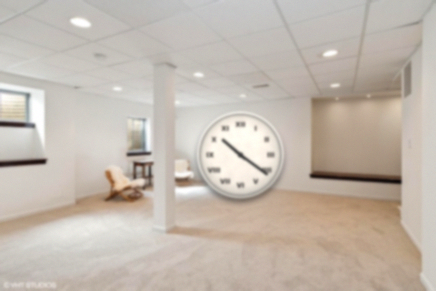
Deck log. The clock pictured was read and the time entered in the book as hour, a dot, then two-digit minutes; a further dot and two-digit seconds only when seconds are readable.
10.21
